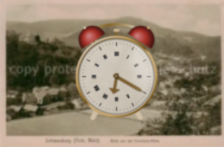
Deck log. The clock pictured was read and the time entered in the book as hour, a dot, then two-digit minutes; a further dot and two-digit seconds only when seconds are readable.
6.20
